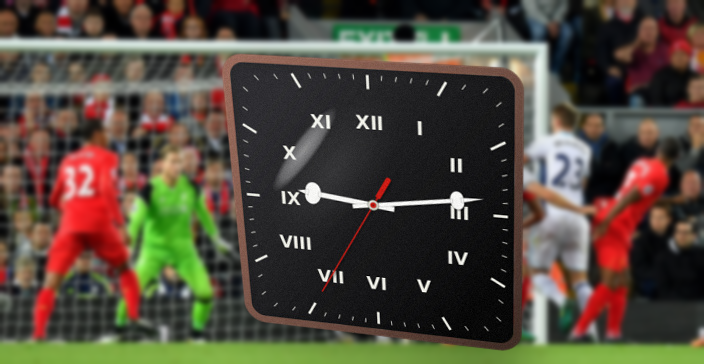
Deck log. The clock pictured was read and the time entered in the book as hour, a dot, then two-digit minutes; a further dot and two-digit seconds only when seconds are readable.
9.13.35
